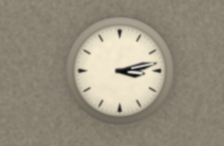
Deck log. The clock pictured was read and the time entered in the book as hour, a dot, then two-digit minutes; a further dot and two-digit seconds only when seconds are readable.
3.13
